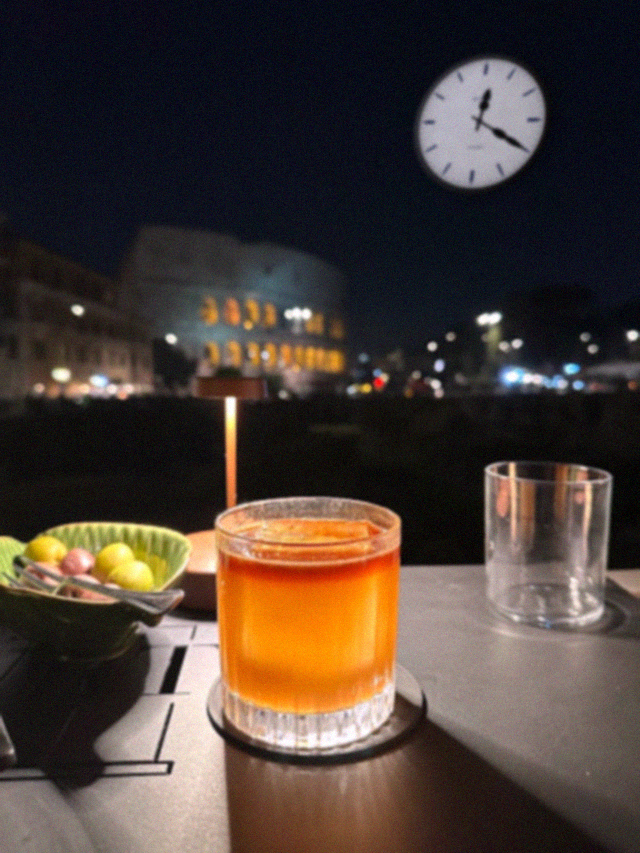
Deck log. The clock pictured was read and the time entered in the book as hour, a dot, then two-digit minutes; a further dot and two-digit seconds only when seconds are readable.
12.20
